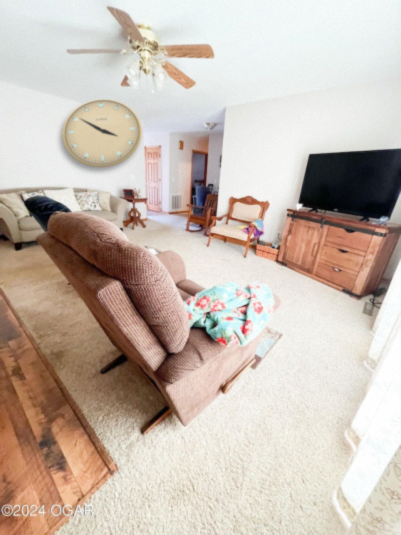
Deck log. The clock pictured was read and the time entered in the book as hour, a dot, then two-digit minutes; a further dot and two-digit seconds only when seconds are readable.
3.51
